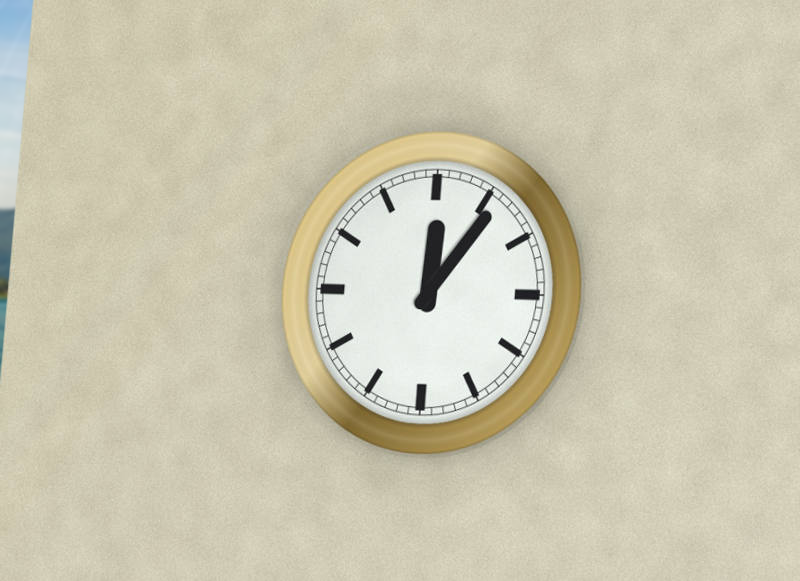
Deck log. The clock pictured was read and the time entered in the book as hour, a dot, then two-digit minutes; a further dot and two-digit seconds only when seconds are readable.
12.06
